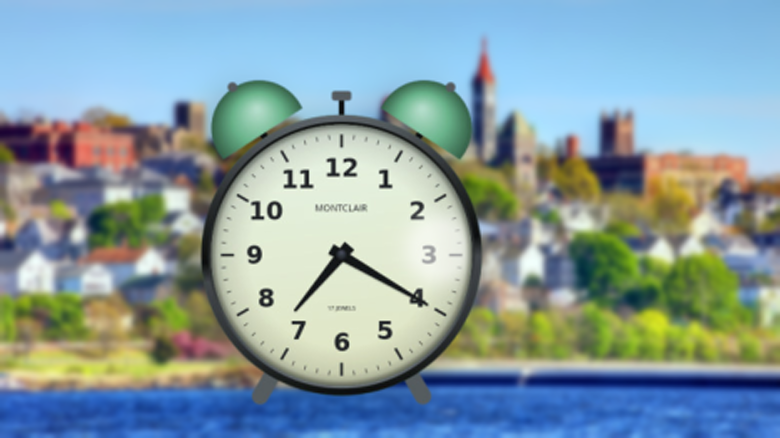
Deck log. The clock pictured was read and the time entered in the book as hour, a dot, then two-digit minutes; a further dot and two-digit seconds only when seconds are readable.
7.20
